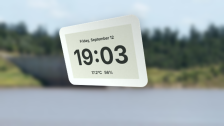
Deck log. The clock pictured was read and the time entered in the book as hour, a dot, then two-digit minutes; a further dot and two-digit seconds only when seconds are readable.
19.03
